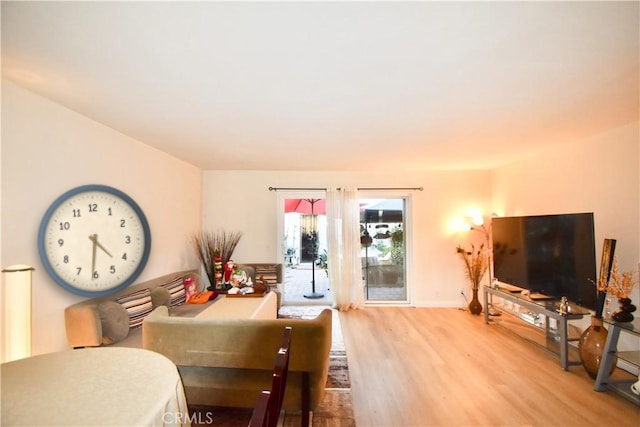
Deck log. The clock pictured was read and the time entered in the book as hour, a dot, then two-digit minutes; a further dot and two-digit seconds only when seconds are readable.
4.31
